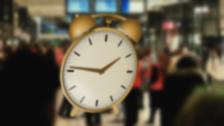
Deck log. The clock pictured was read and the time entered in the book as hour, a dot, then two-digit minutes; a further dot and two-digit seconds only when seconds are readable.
1.46
